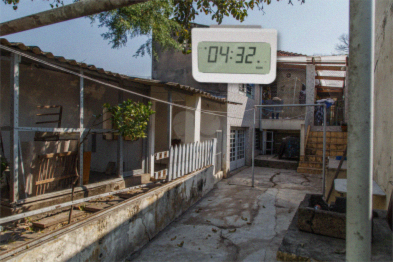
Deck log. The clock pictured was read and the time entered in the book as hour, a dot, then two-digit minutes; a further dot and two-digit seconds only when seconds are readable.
4.32
